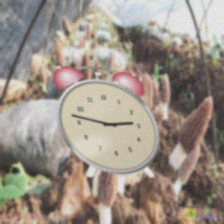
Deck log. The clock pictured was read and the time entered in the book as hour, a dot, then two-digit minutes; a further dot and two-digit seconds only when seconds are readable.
2.47
